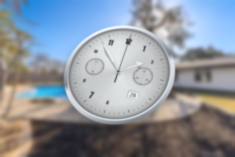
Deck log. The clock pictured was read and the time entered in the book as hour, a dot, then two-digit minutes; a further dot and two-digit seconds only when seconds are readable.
1.53
